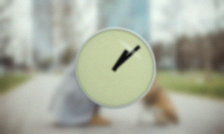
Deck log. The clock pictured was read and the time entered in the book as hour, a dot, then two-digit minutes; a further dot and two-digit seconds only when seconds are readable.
1.08
